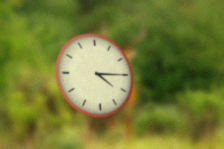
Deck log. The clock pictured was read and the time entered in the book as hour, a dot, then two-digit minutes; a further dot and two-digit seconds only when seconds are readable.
4.15
